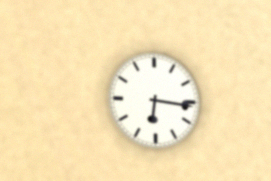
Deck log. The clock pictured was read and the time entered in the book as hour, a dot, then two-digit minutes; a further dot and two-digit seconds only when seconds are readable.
6.16
